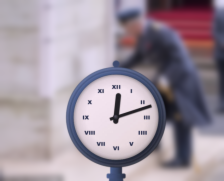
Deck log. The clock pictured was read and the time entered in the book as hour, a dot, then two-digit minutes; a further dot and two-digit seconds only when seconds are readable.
12.12
